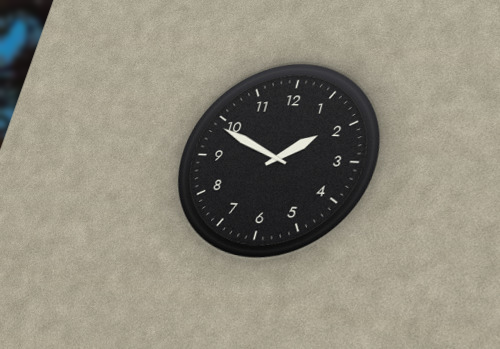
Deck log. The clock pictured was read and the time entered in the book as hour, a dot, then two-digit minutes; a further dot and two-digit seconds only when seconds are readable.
1.49
